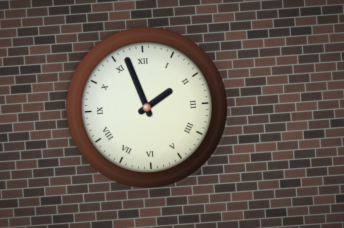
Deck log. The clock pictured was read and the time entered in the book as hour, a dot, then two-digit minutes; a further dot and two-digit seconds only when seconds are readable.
1.57
